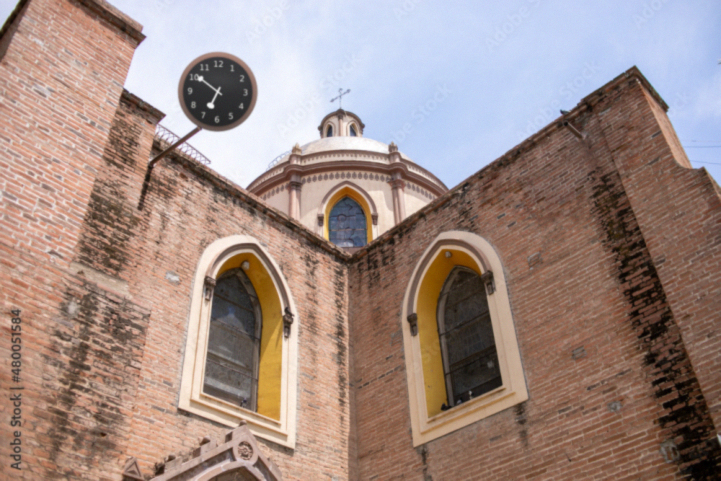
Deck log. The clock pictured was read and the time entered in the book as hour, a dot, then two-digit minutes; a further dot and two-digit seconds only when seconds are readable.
6.51
